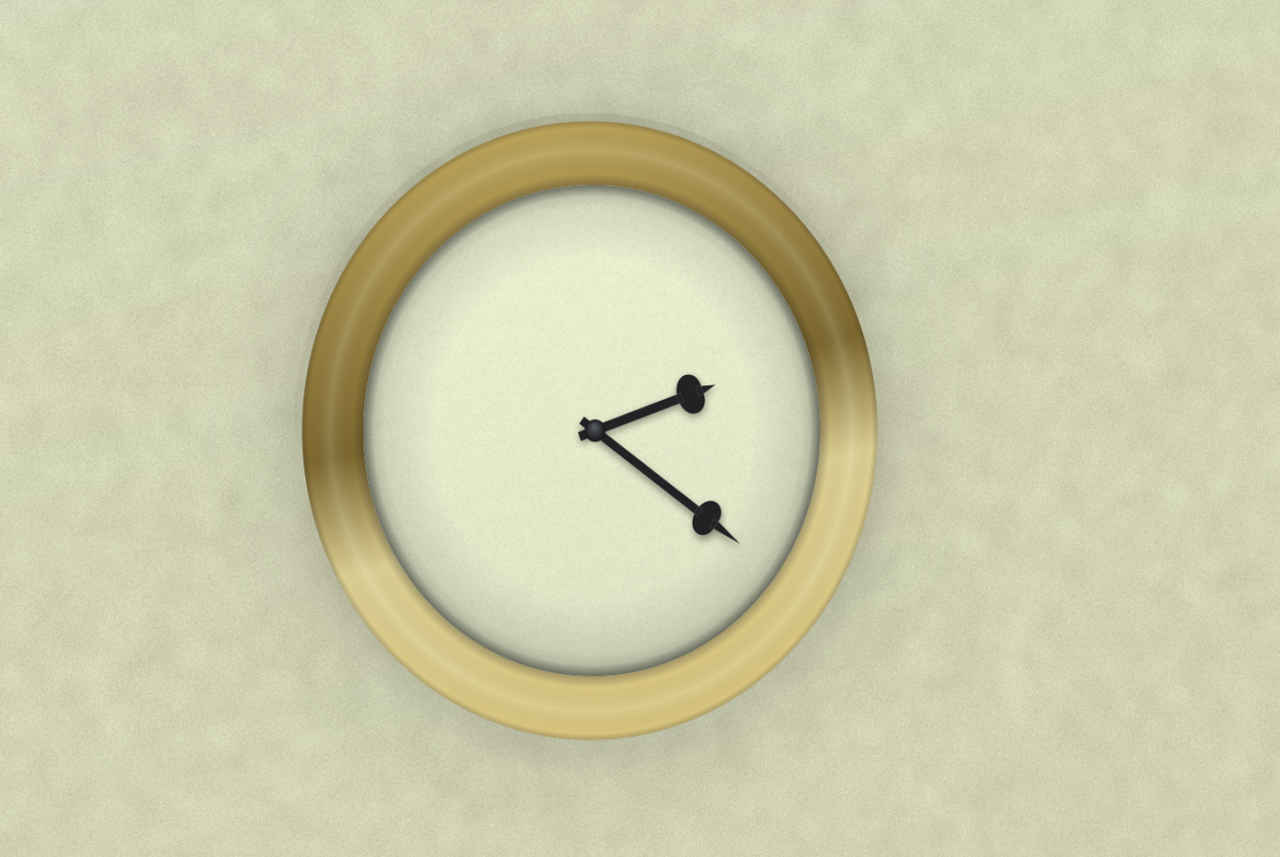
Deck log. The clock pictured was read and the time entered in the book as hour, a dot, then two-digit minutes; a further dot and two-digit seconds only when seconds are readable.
2.21
